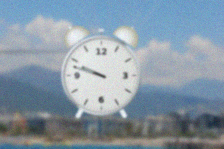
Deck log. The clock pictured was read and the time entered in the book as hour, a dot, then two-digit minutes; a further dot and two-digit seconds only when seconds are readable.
9.48
